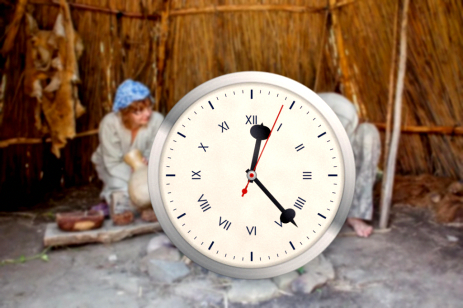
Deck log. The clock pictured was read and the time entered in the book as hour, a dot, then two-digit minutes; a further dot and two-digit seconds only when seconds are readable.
12.23.04
